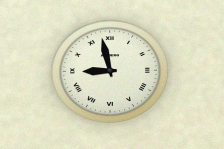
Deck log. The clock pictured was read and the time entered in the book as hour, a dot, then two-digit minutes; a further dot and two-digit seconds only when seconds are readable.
8.58
